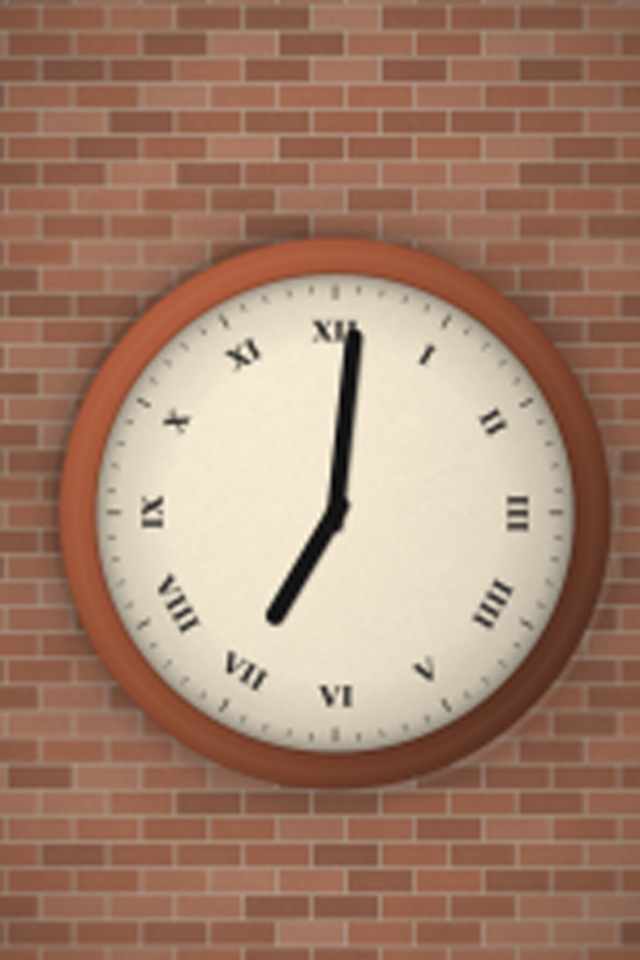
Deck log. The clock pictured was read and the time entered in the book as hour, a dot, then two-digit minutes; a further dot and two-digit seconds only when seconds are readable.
7.01
